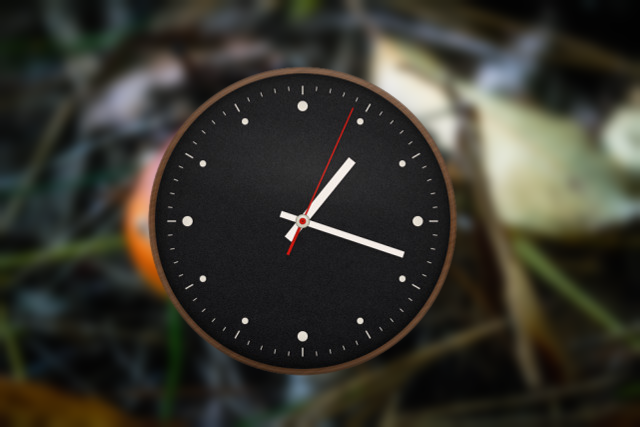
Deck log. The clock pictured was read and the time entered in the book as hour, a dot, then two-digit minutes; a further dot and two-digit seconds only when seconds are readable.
1.18.04
